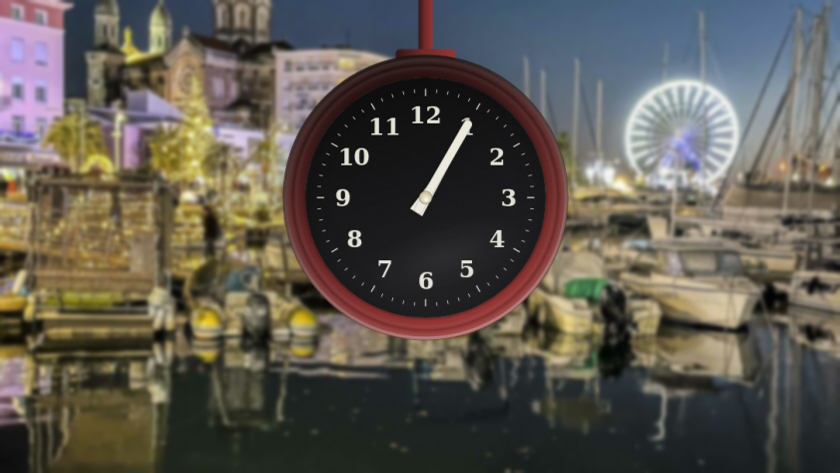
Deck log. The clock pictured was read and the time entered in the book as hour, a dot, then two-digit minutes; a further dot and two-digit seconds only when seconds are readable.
1.05
